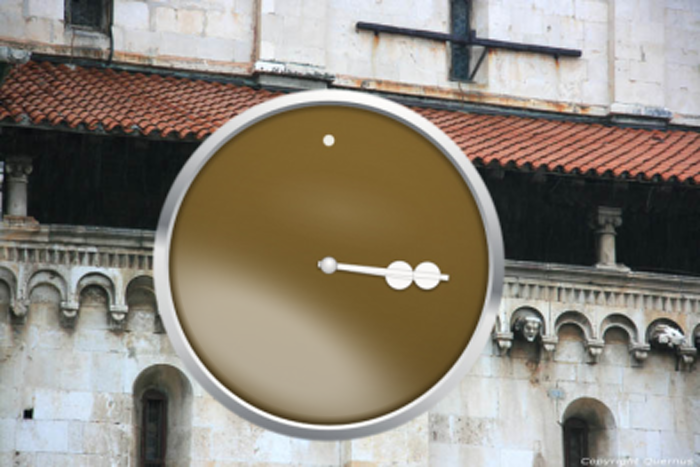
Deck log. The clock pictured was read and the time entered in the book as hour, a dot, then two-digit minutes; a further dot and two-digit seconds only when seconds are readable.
3.16
